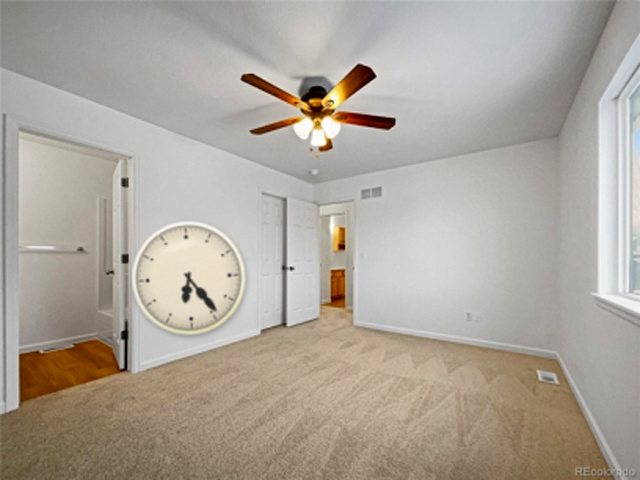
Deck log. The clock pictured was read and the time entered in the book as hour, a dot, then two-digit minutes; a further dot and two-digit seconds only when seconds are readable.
6.24
